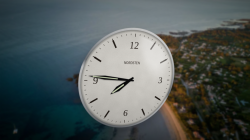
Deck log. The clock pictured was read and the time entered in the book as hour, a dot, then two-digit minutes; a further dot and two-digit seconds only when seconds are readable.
7.46
